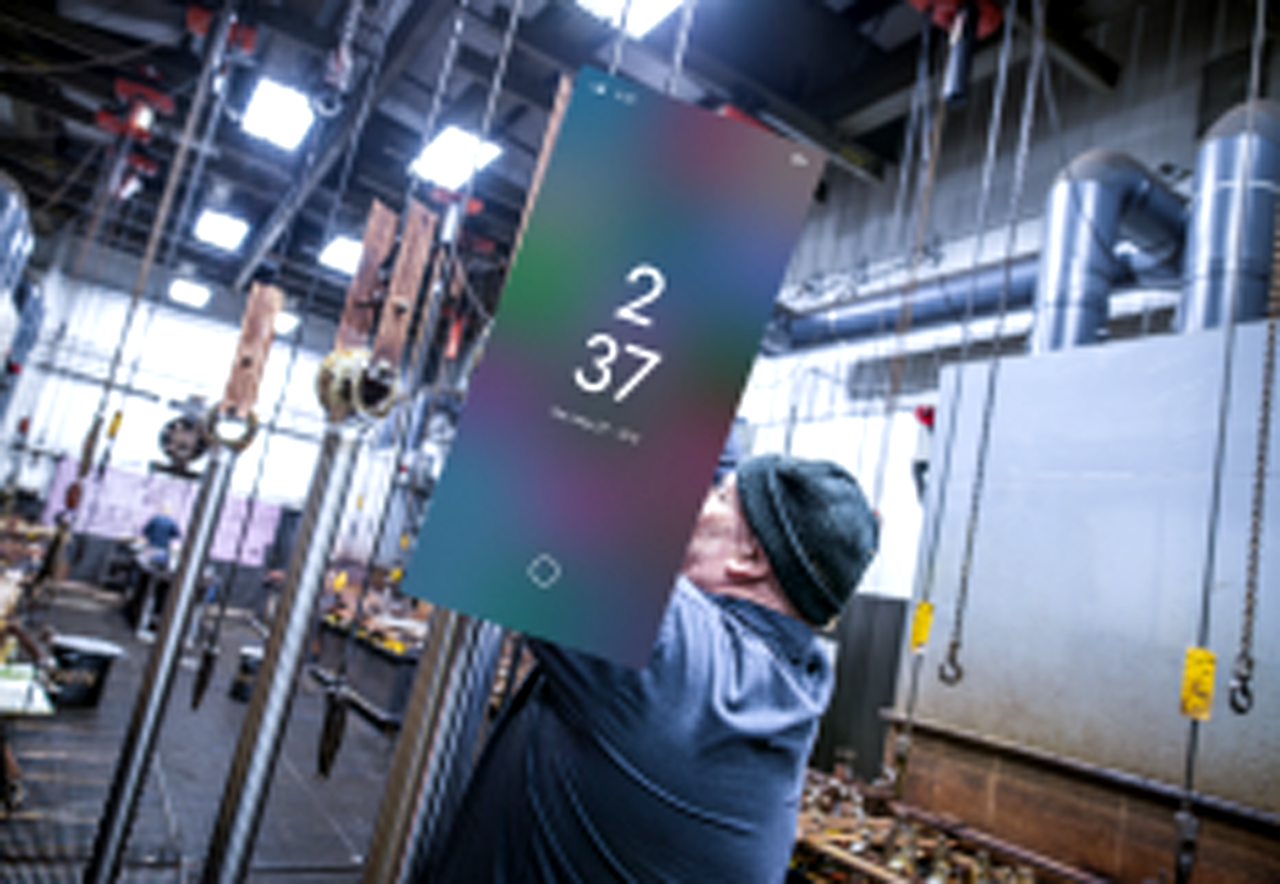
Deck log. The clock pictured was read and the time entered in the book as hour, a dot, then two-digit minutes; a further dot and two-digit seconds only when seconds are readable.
2.37
